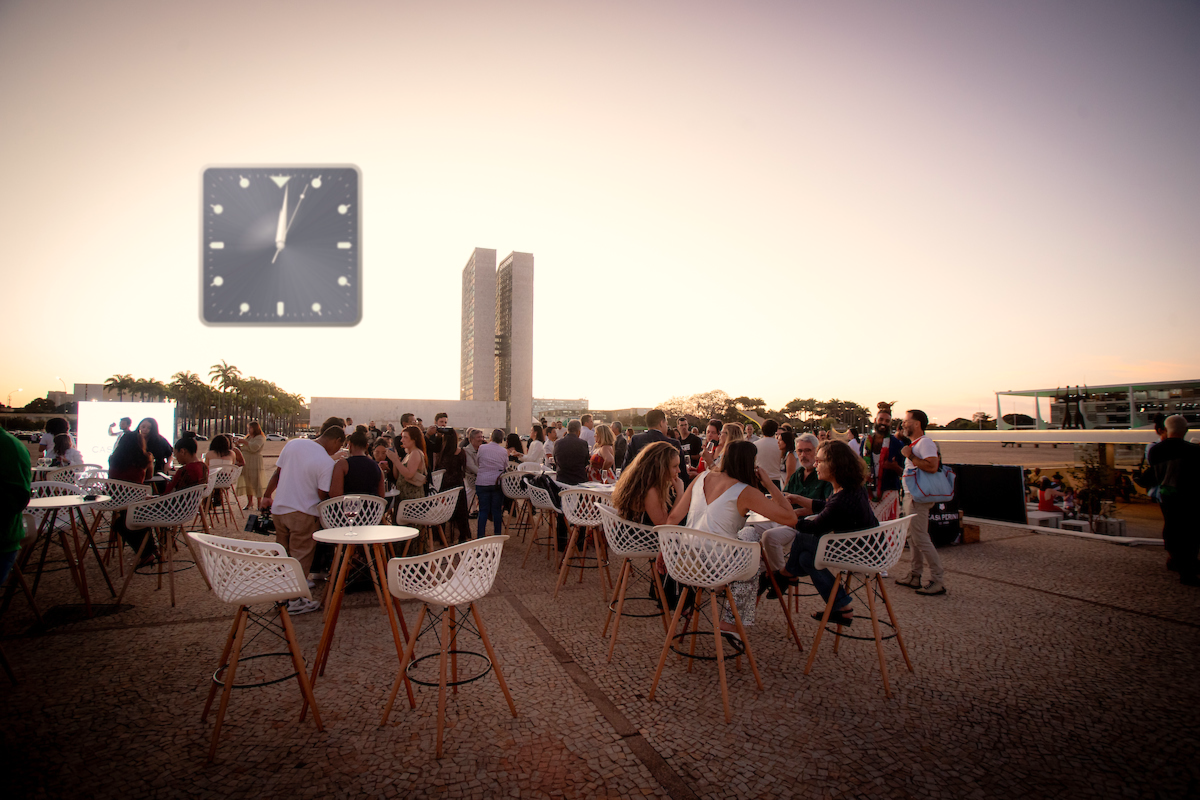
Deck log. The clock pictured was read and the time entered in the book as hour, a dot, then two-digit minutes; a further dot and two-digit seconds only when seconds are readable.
12.01.04
